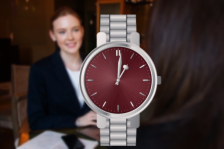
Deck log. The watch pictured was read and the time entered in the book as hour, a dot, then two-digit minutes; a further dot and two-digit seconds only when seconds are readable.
1.01
